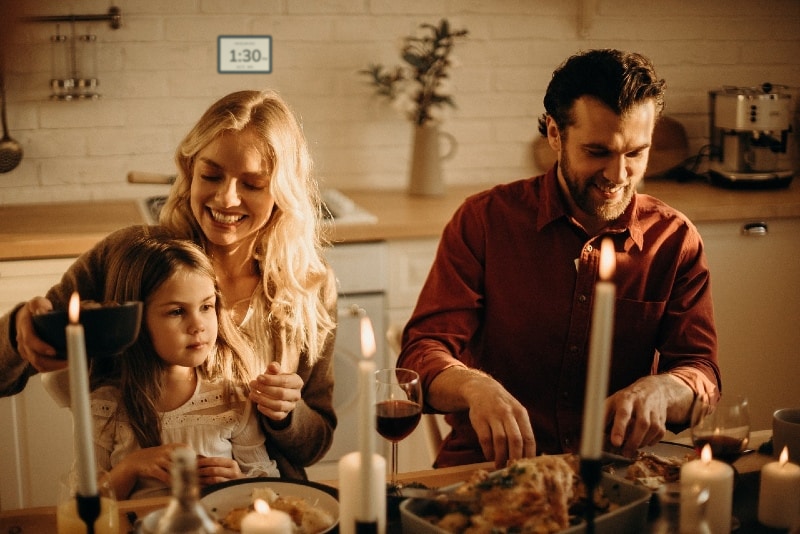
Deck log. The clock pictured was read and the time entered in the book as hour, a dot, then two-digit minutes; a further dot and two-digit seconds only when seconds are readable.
1.30
